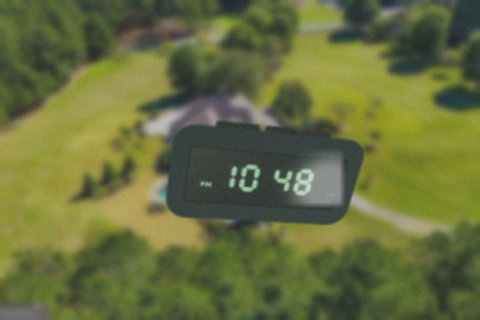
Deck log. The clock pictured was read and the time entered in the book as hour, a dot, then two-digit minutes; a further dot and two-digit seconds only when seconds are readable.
10.48
